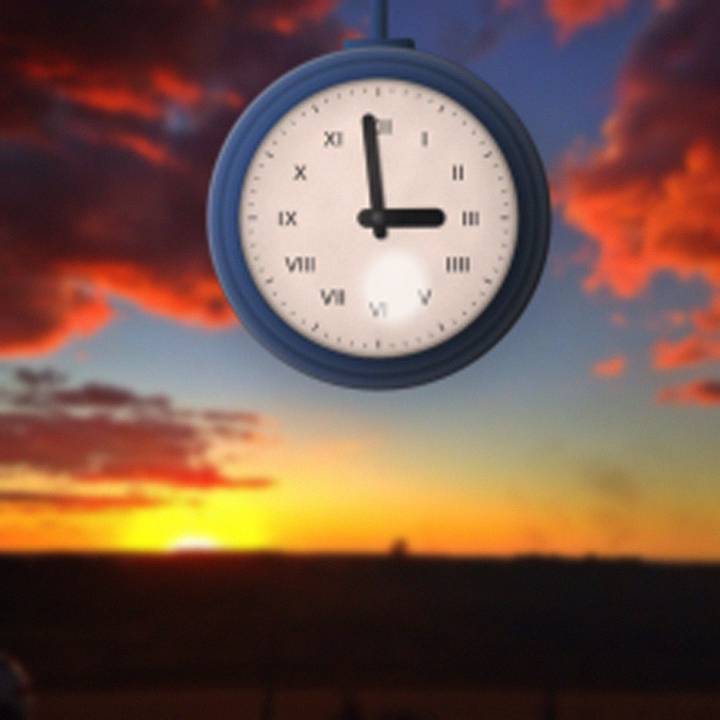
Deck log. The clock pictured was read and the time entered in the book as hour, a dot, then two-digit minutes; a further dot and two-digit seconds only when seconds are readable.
2.59
